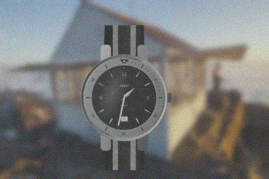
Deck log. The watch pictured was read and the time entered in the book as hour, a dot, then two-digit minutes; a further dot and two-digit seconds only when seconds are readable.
1.32
